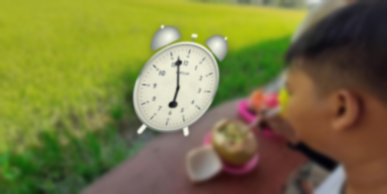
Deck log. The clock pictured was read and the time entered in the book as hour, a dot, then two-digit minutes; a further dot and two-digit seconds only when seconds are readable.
5.57
